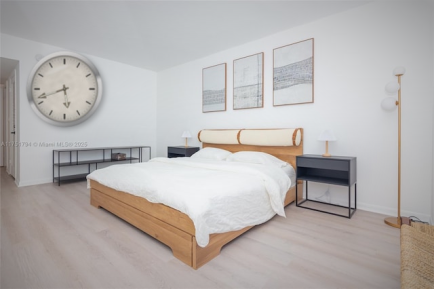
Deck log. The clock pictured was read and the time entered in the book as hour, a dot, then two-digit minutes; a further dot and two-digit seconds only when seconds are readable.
5.42
